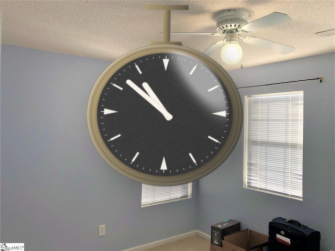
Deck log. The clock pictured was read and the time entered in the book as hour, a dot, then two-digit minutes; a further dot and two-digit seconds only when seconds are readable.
10.52
